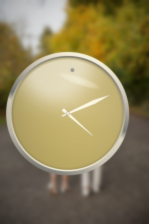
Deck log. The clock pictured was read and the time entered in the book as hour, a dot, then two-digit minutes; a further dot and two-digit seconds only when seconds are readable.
4.10
